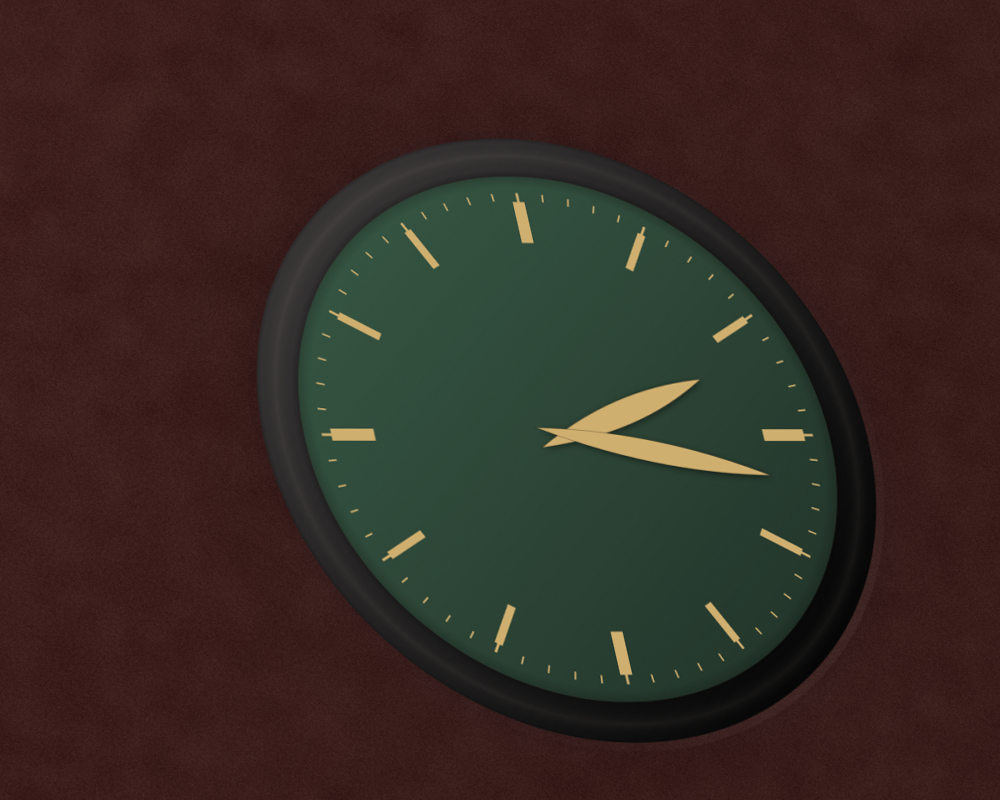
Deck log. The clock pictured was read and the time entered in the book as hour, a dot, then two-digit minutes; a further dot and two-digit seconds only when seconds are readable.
2.17
